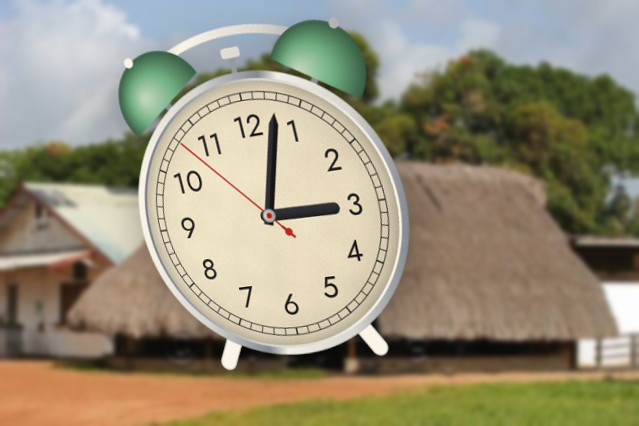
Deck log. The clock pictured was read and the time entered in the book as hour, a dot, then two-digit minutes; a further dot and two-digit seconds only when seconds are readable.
3.02.53
